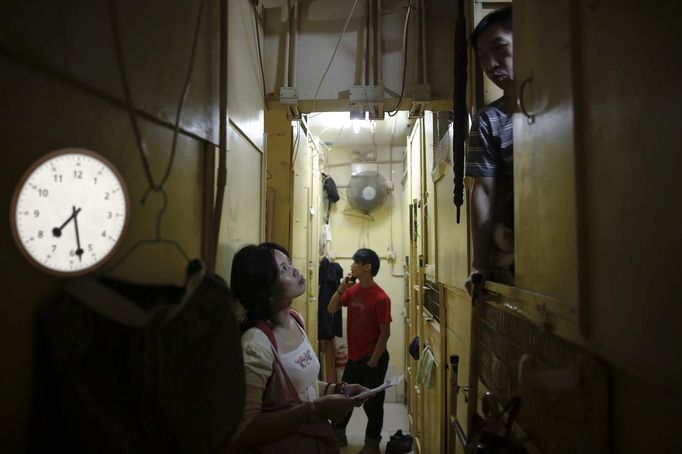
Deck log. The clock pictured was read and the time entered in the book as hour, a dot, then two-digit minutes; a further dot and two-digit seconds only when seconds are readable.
7.28
